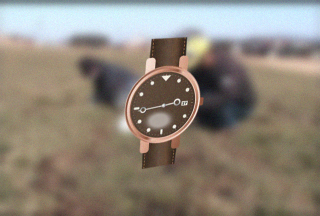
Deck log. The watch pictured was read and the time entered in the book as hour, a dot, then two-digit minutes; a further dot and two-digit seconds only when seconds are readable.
2.44
